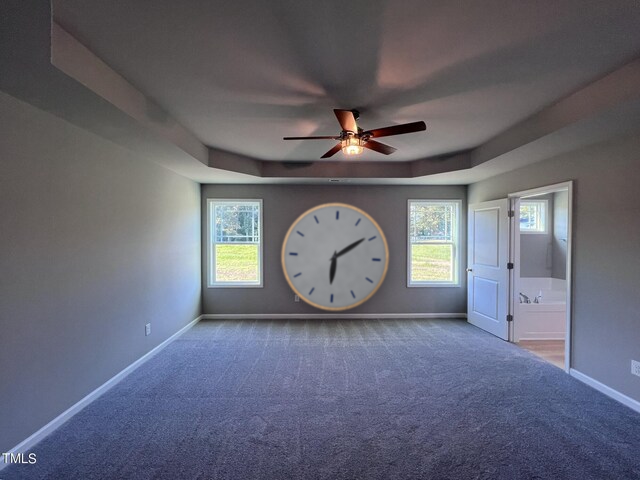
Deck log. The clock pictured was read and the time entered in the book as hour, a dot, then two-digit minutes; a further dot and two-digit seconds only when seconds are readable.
6.09
